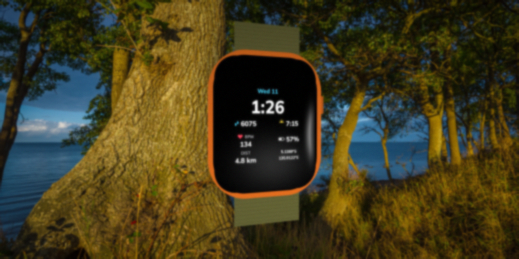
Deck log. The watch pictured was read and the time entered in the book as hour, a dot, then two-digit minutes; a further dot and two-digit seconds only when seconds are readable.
1.26
